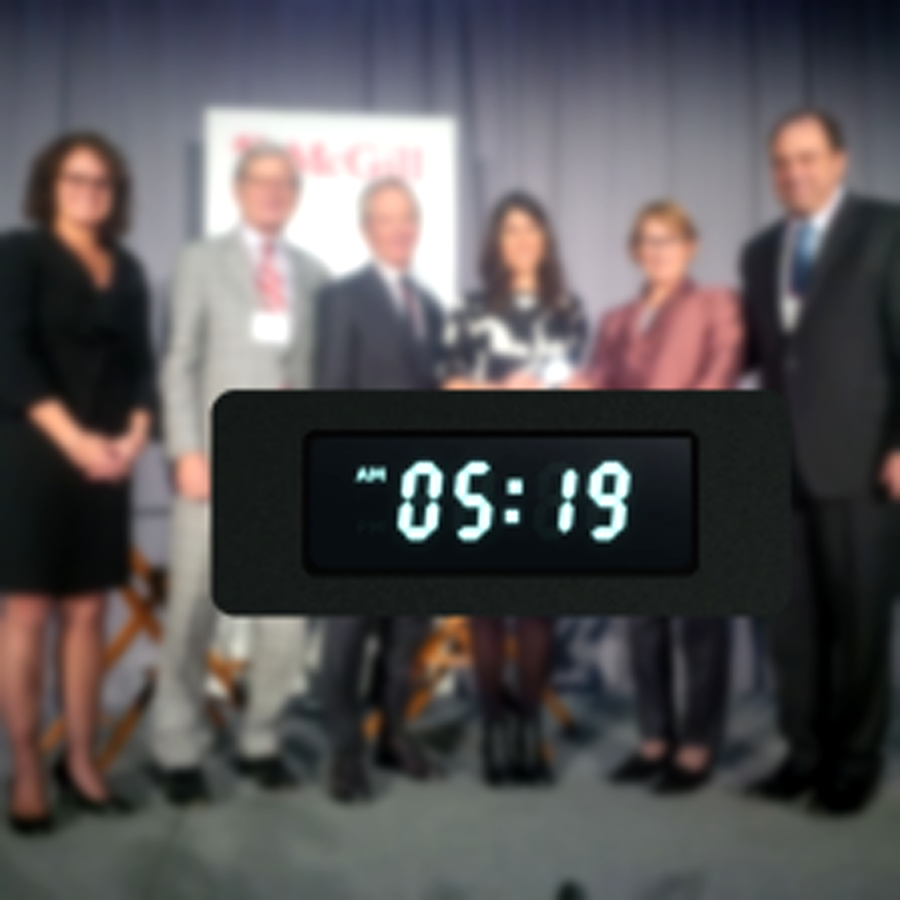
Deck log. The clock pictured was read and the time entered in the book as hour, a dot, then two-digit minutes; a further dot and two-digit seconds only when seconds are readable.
5.19
